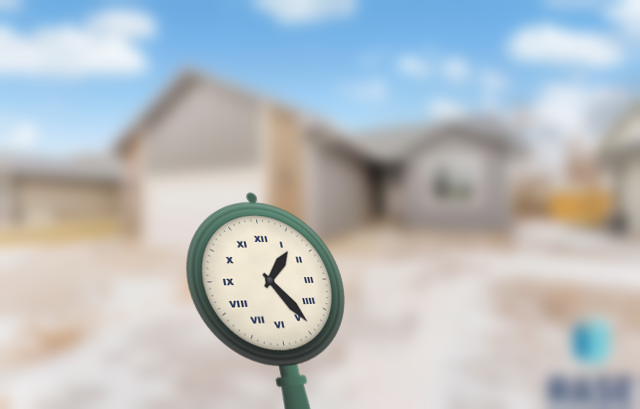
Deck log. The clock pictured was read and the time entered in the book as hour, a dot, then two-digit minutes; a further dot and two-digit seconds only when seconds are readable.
1.24
